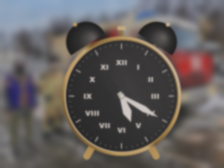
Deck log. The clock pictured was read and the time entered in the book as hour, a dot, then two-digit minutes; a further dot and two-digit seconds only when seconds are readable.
5.20
